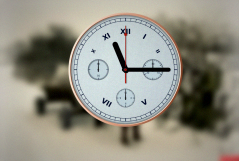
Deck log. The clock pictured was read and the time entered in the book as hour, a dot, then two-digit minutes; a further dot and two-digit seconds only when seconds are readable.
11.15
